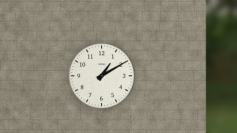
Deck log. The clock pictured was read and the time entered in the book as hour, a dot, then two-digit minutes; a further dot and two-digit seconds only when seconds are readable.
1.10
